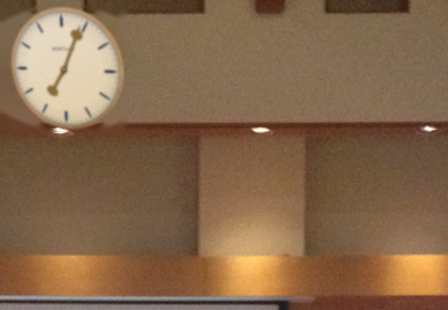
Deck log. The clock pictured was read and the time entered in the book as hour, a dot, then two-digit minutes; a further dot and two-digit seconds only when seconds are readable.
7.04
